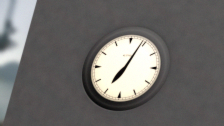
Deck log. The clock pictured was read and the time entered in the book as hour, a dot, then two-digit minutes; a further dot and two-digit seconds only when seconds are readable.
7.04
